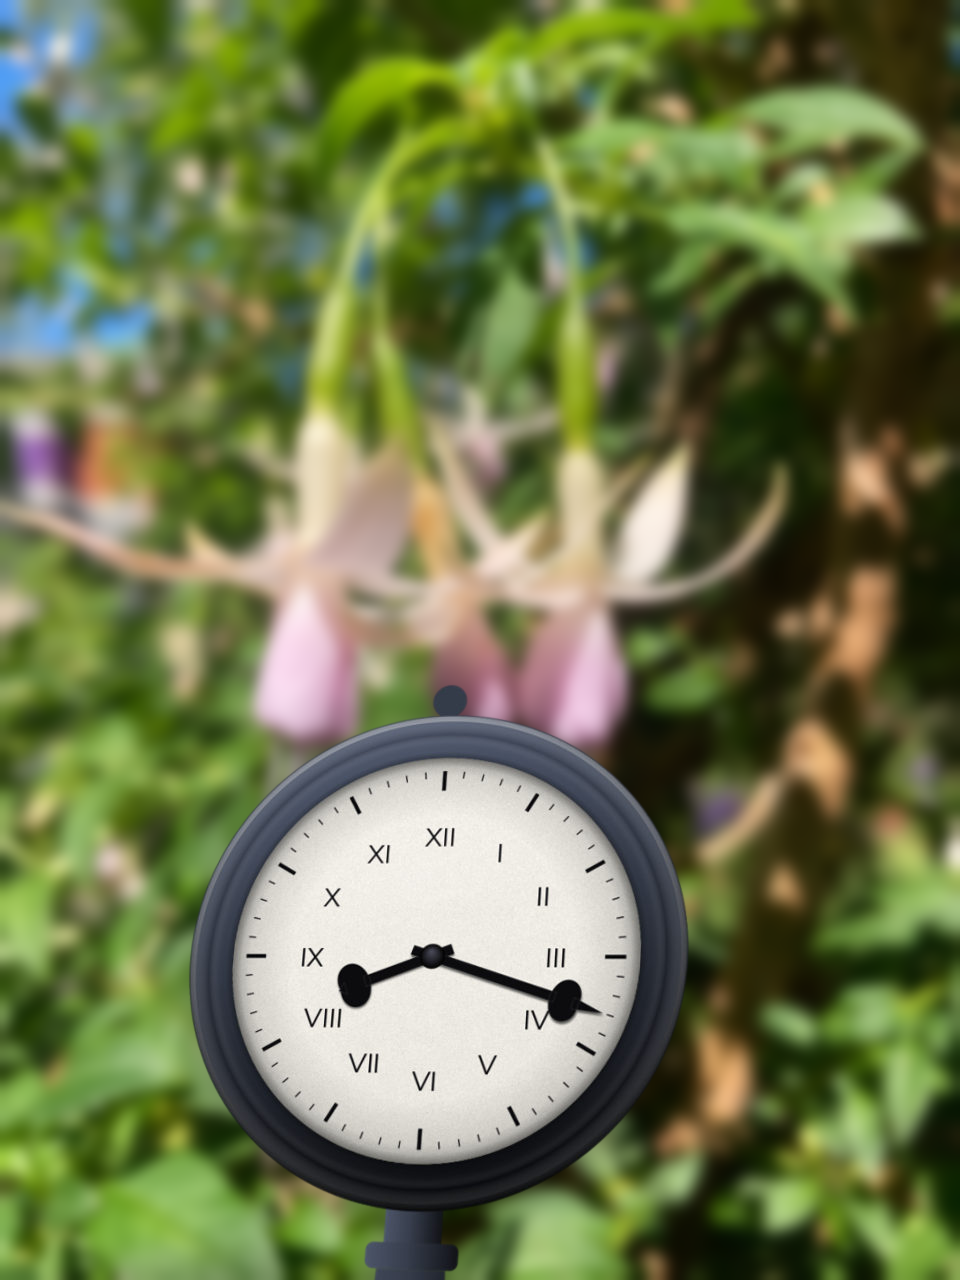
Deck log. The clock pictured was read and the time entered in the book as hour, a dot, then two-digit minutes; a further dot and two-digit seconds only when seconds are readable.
8.18
